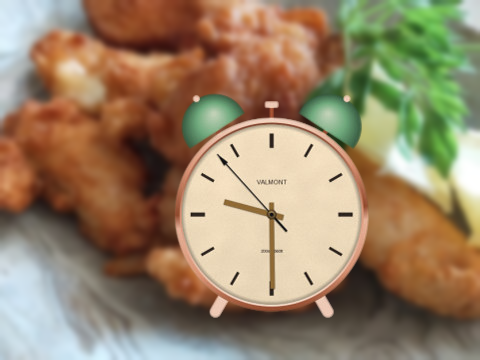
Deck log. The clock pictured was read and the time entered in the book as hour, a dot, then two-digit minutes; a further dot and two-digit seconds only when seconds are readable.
9.29.53
